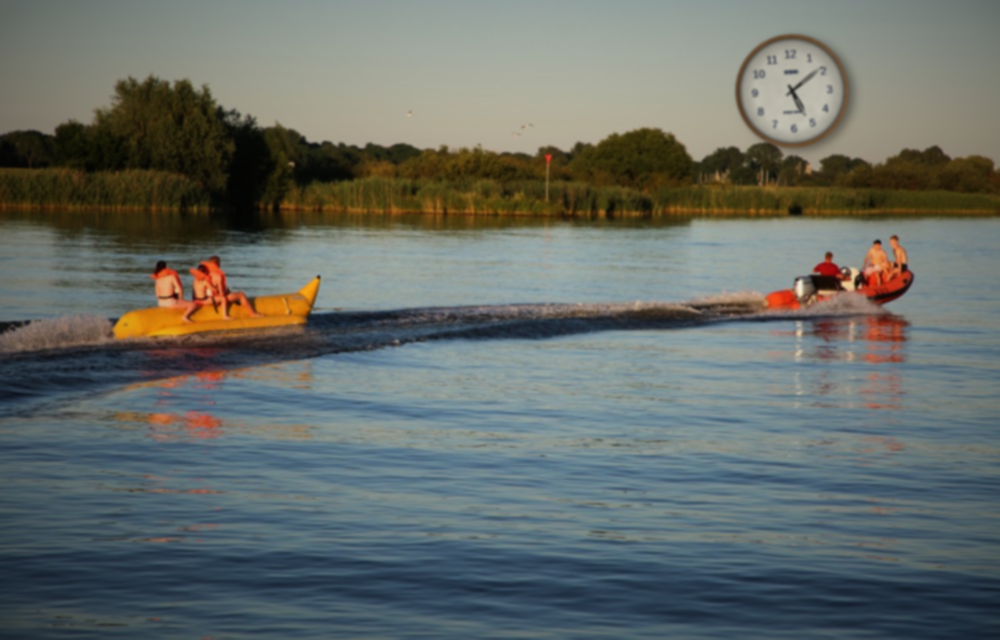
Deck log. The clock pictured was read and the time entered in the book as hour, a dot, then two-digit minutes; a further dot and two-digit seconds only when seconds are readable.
5.09
